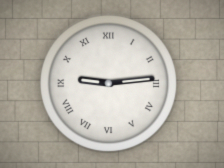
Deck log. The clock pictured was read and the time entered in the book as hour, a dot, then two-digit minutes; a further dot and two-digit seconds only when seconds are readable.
9.14
